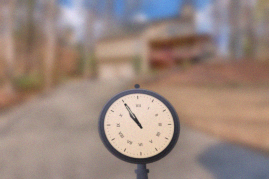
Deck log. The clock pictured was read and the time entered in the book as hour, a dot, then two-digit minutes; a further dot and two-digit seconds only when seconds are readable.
10.55
